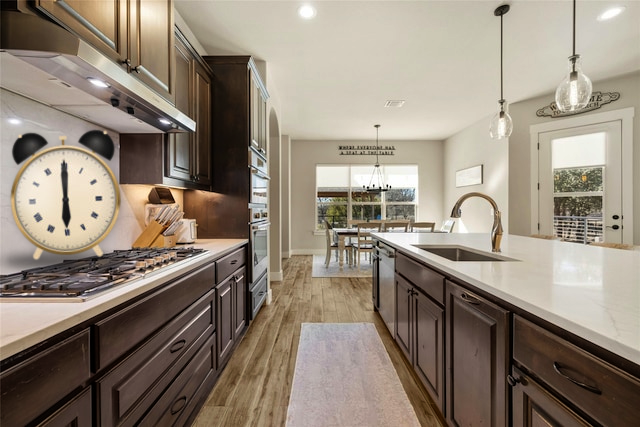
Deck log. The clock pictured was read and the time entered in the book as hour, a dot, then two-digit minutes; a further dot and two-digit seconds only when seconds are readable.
6.00
